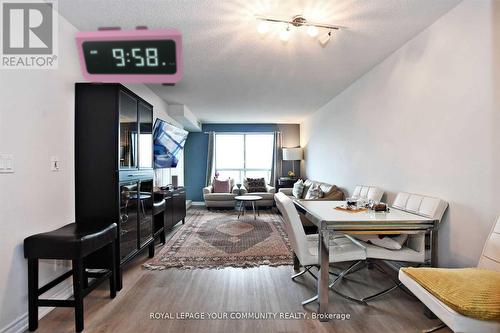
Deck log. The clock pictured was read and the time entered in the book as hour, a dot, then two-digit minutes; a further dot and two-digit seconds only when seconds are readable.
9.58
